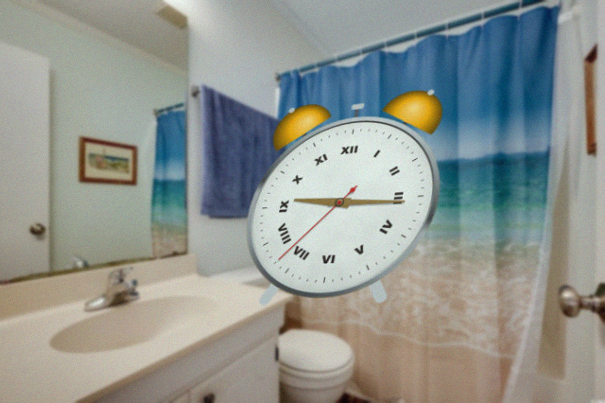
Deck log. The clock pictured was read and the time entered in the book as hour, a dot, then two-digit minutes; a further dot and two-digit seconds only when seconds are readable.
9.15.37
